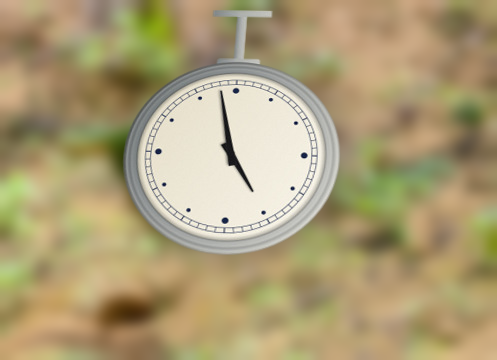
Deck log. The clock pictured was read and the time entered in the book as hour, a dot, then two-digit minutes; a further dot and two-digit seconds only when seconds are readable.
4.58
